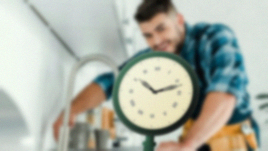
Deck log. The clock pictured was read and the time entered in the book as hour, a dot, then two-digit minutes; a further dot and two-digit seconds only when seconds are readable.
10.12
